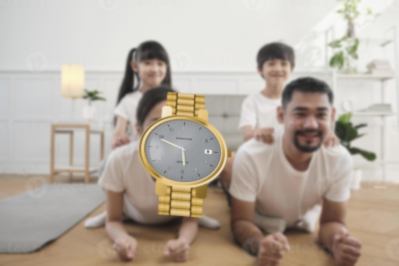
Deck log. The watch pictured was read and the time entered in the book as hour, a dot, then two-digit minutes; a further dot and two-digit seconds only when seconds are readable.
5.49
